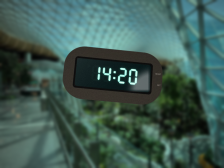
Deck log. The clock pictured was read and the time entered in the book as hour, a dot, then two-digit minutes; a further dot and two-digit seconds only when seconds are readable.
14.20
